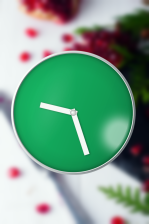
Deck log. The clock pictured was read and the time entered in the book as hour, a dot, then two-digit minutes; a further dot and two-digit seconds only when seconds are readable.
9.27
